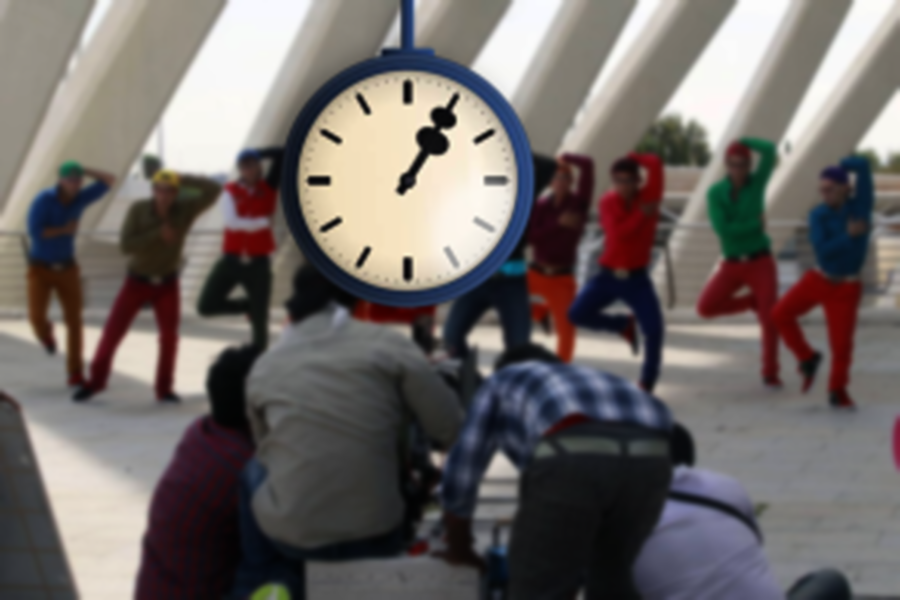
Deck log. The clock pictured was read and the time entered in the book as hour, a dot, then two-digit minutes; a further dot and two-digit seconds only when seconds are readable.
1.05
